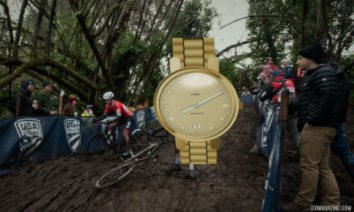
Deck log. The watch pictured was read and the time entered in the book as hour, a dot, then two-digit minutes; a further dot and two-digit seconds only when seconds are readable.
8.10
